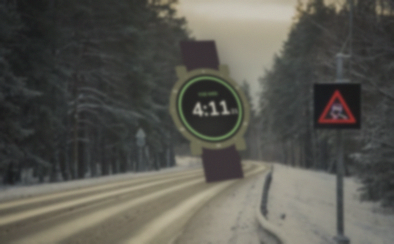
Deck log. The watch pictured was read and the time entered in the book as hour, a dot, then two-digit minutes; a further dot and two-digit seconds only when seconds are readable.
4.11
